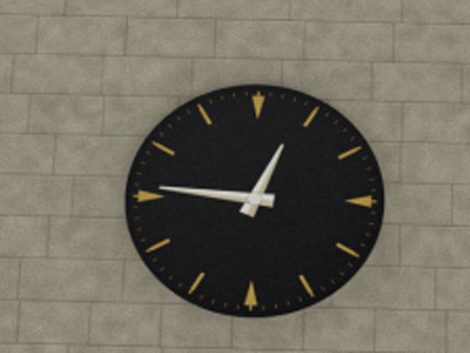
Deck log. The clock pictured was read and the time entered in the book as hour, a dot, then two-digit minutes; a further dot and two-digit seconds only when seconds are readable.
12.46
